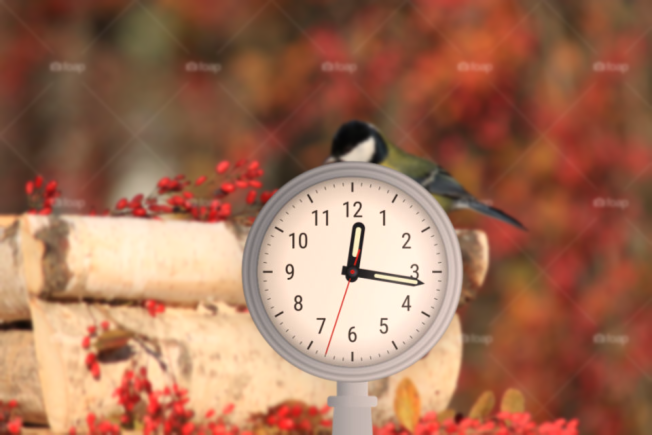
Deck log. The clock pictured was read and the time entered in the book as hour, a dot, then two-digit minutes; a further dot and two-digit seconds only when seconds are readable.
12.16.33
